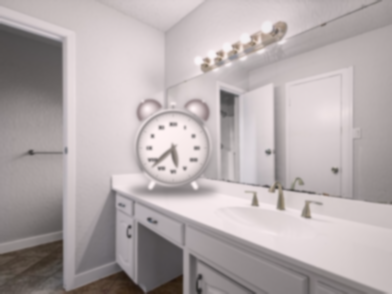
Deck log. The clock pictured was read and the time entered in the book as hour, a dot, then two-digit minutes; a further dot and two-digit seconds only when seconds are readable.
5.38
